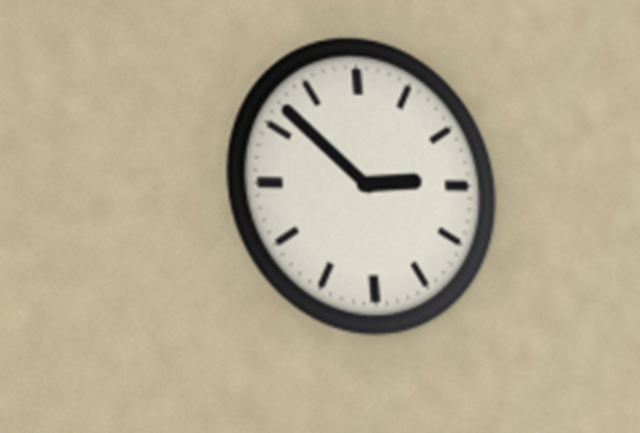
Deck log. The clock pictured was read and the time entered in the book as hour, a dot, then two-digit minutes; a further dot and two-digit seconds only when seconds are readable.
2.52
